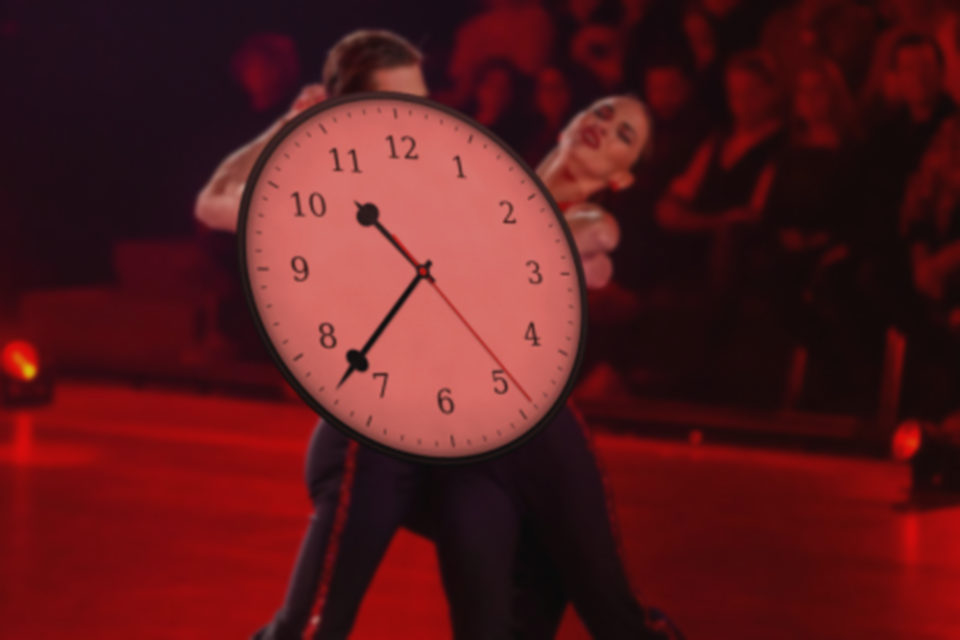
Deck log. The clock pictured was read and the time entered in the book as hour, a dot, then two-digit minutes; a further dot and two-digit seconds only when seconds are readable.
10.37.24
